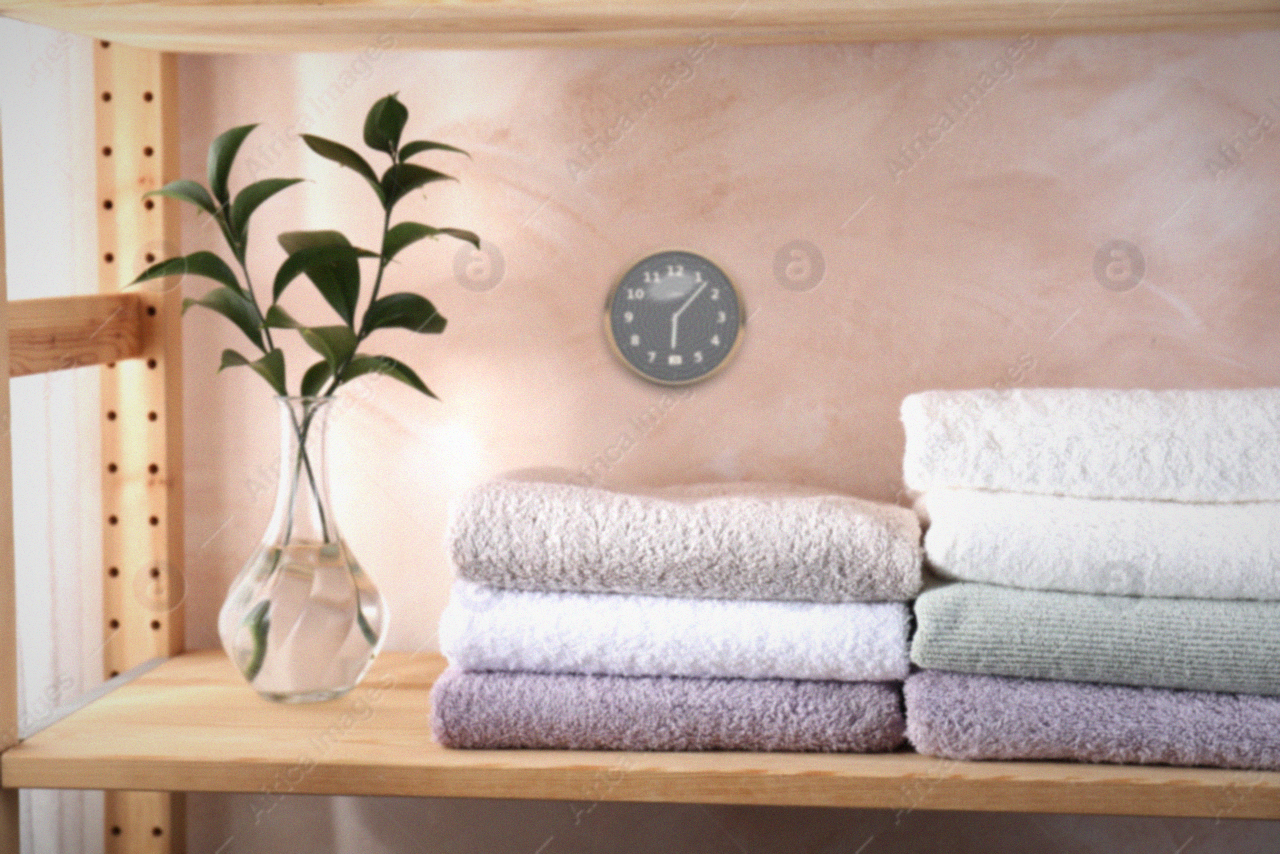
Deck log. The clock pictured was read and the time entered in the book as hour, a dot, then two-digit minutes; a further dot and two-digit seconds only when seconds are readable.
6.07
